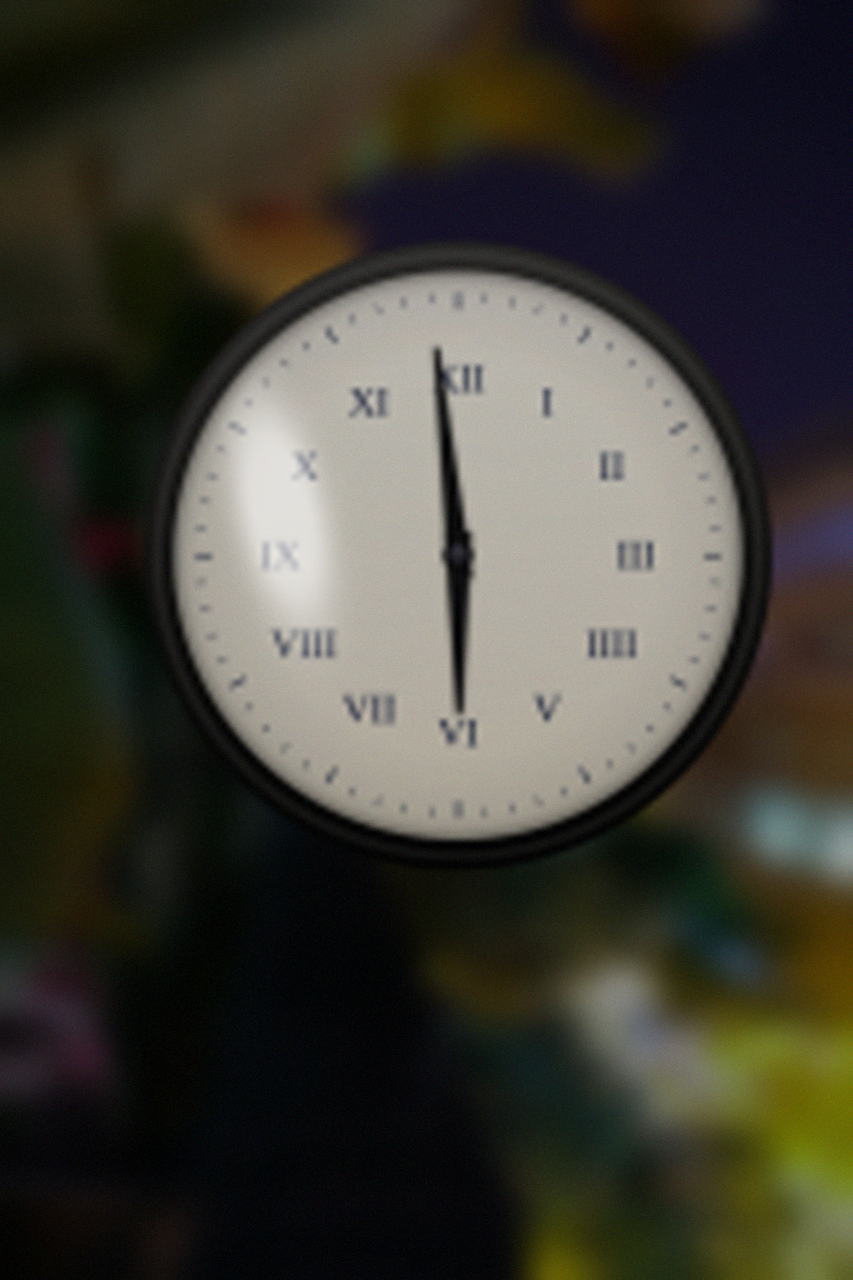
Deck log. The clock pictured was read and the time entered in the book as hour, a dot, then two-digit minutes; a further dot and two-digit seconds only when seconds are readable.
5.59
